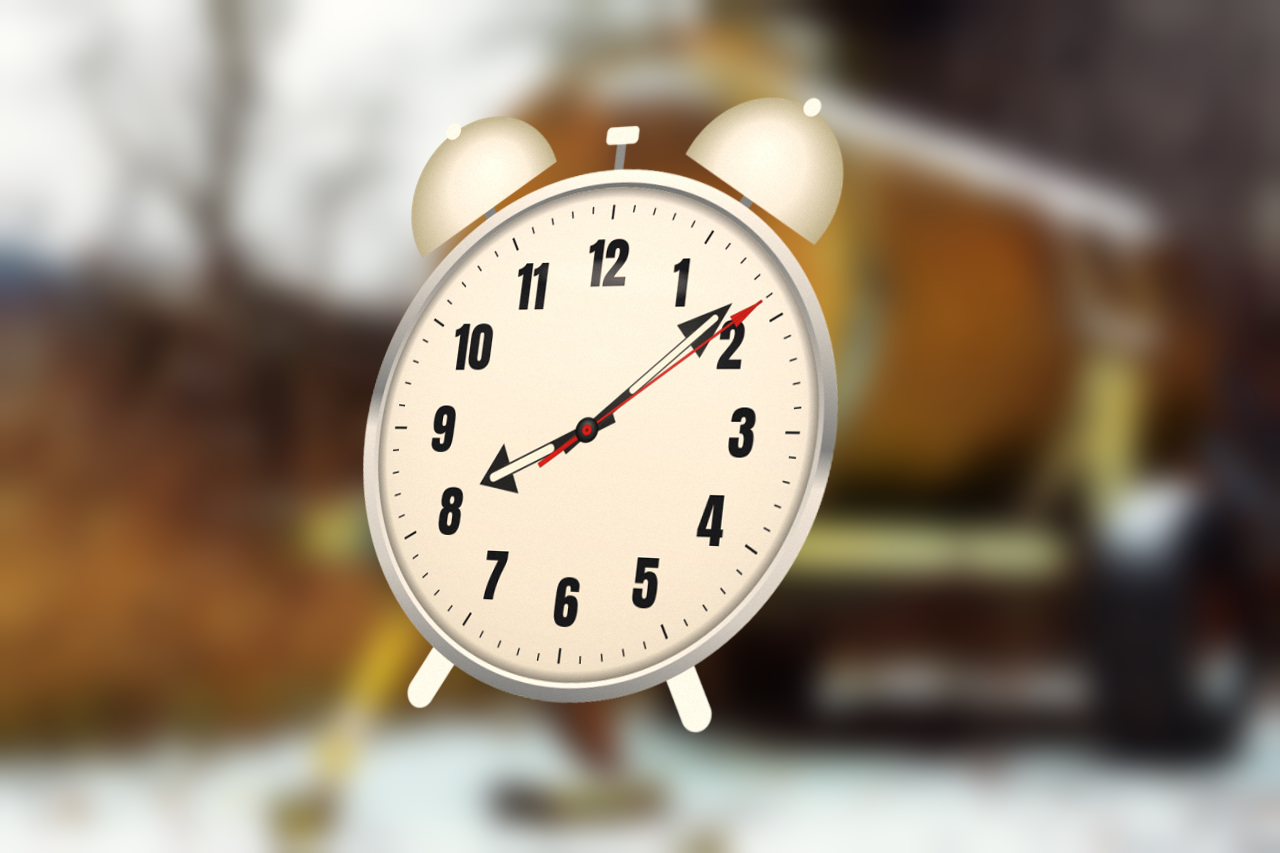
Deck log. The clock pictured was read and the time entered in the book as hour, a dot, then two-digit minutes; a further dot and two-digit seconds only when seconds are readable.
8.08.09
